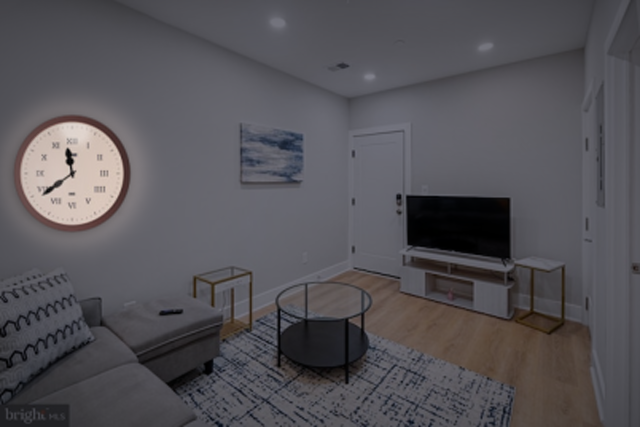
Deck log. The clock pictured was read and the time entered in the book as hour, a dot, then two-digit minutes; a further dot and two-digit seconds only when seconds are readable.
11.39
